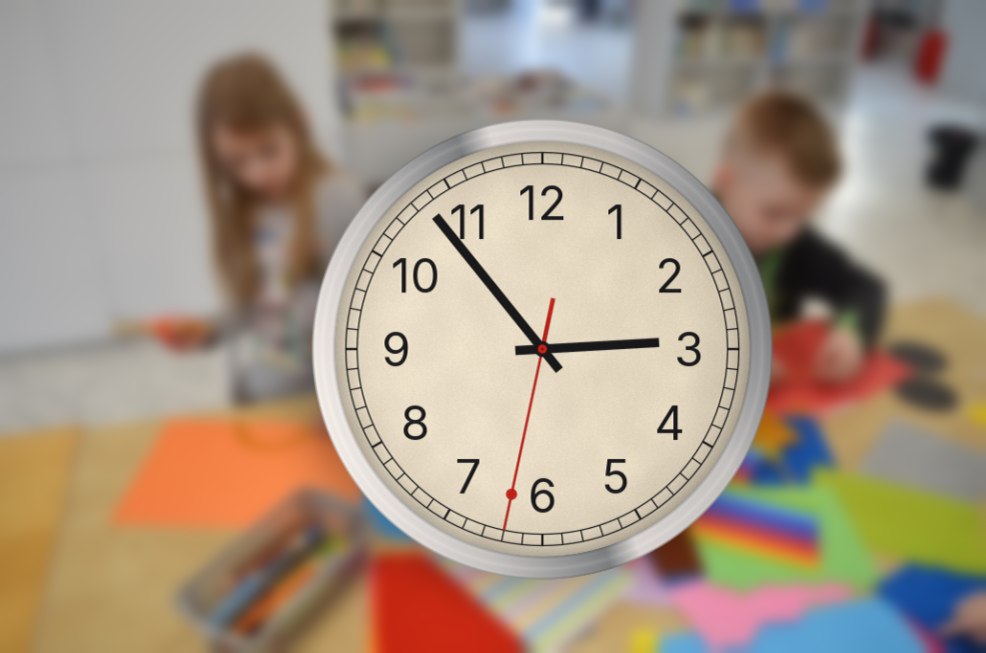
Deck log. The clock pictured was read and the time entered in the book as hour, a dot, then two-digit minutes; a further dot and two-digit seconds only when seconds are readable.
2.53.32
